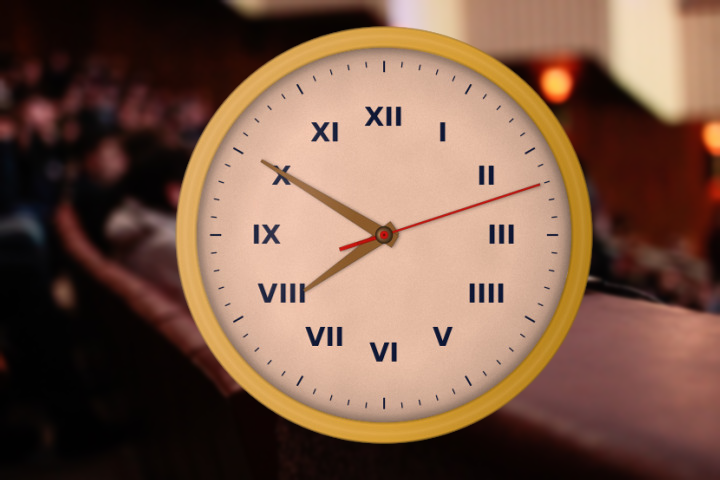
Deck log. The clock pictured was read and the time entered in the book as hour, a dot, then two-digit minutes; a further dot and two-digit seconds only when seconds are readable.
7.50.12
